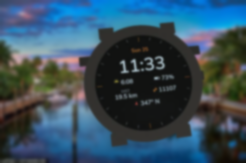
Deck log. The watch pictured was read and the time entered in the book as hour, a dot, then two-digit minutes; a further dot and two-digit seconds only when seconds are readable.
11.33
